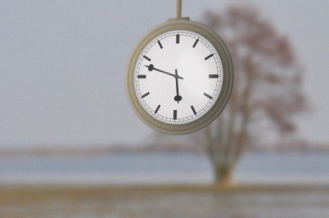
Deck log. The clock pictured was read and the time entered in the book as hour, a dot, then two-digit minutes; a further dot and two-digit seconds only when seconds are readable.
5.48
